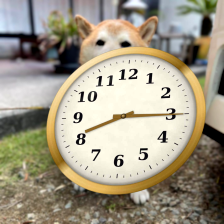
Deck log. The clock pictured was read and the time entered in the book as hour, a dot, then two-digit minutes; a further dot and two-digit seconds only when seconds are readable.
8.15
